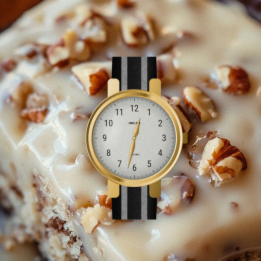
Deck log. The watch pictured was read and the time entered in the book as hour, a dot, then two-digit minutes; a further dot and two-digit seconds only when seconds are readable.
12.32
